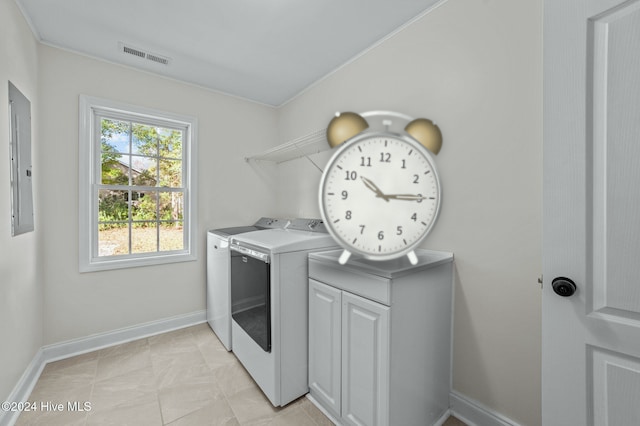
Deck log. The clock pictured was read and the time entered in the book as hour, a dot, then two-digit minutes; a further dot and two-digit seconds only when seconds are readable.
10.15
